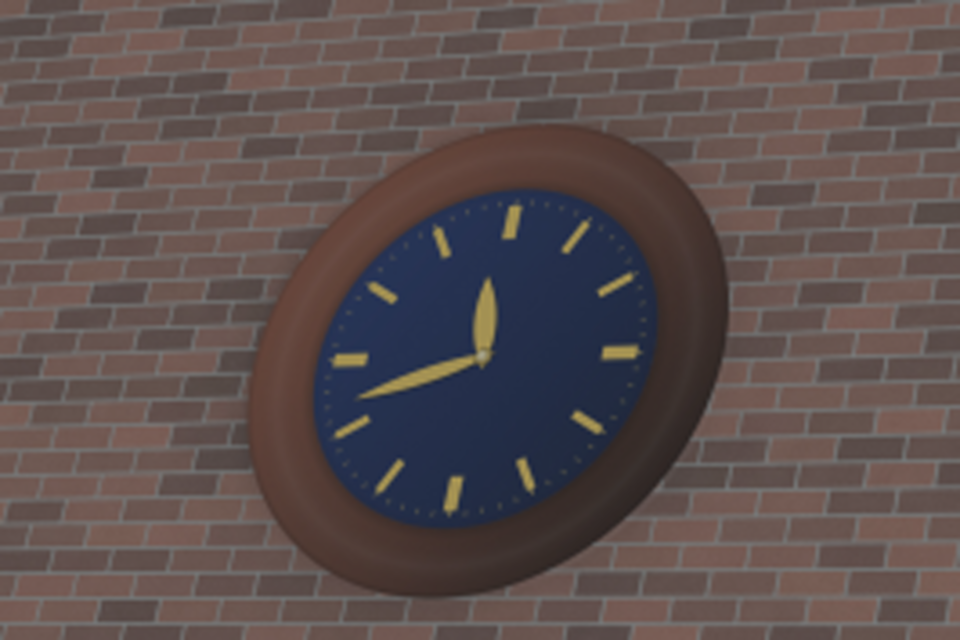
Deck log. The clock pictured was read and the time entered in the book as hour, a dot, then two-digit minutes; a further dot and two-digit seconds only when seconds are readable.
11.42
